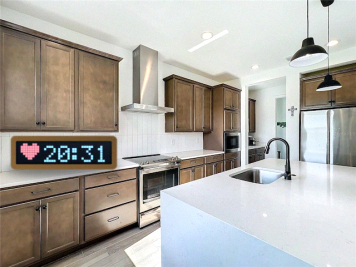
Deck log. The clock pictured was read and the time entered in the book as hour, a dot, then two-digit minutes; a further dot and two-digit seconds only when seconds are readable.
20.31
